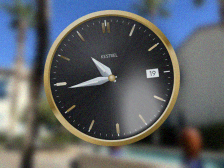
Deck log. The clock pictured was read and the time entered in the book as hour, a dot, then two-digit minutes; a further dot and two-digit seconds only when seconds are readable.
10.44
